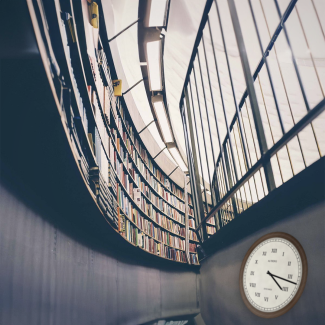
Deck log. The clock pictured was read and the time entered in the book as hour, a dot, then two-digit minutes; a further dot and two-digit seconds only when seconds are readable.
4.17
